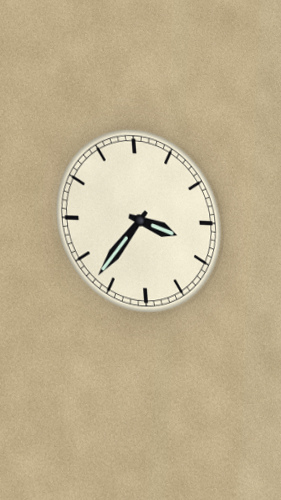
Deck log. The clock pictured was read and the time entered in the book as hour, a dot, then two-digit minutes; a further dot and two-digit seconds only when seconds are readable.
3.37
